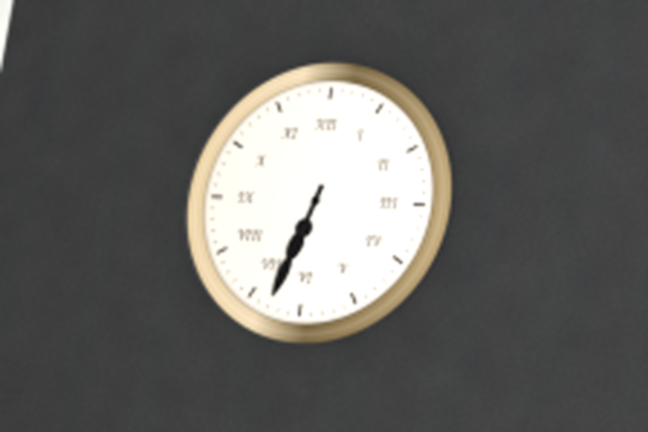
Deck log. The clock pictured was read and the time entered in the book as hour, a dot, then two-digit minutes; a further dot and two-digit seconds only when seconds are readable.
6.33
